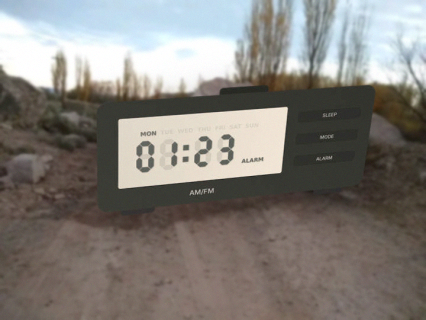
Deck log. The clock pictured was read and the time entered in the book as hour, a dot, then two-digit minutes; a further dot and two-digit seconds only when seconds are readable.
1.23
